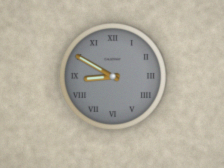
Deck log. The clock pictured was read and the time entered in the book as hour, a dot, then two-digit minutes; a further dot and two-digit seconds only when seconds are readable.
8.50
